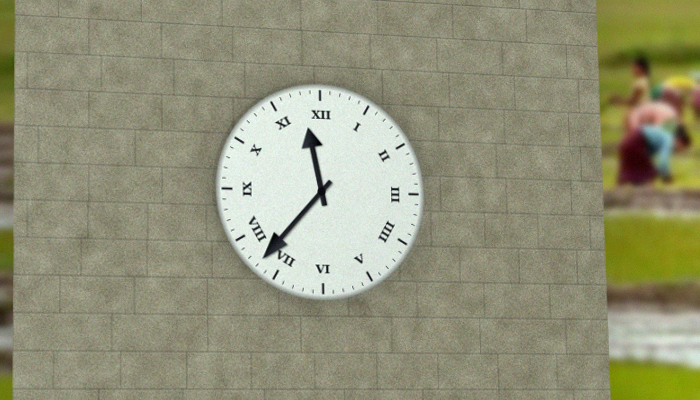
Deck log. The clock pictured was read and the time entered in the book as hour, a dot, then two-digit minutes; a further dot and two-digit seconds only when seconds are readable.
11.37
